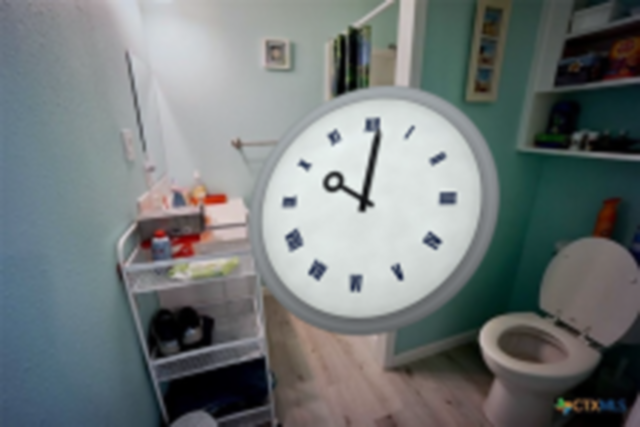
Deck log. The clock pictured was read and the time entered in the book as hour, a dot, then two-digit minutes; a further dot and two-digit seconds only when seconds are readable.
10.01
